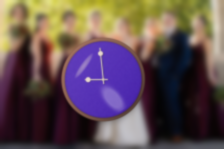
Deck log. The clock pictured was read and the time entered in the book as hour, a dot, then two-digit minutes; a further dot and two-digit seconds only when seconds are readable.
8.59
